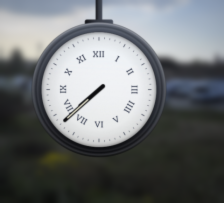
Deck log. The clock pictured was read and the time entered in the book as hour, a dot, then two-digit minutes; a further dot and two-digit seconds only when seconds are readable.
7.38
